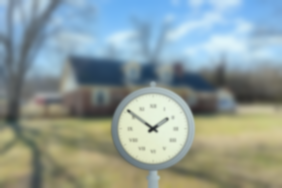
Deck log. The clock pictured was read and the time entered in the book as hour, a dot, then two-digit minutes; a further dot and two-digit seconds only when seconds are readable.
1.51
